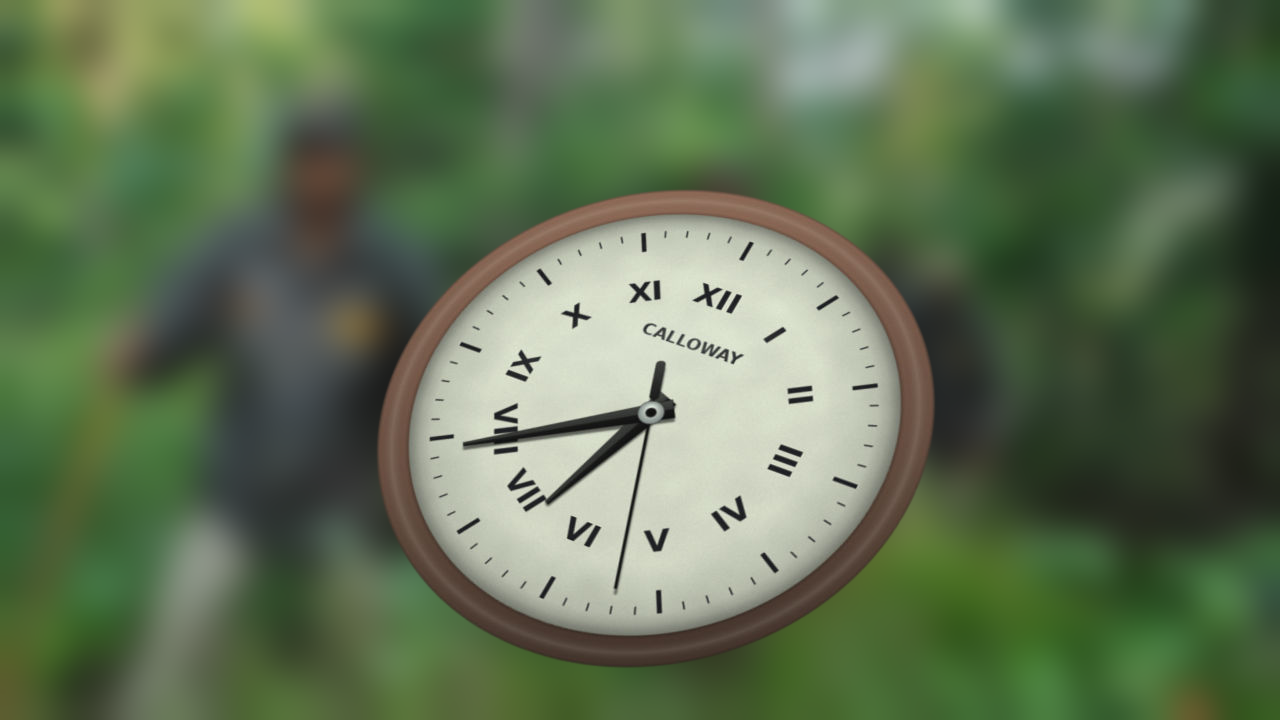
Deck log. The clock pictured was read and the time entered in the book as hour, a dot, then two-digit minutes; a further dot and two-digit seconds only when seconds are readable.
6.39.27
